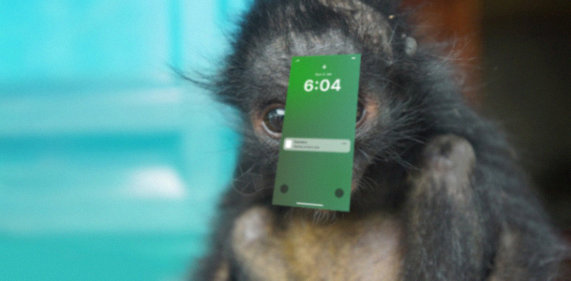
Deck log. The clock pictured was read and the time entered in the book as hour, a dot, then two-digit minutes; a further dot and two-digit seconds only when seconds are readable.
6.04
